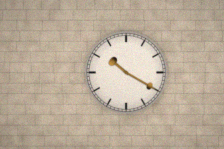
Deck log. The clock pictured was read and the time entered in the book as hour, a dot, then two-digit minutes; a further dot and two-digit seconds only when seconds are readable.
10.20
